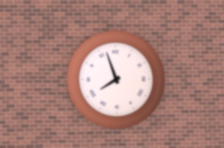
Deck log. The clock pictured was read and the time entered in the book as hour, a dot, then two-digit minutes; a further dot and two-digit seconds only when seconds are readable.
7.57
